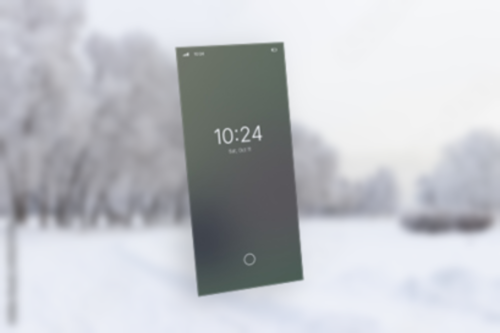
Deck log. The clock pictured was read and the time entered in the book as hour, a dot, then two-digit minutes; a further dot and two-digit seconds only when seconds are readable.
10.24
